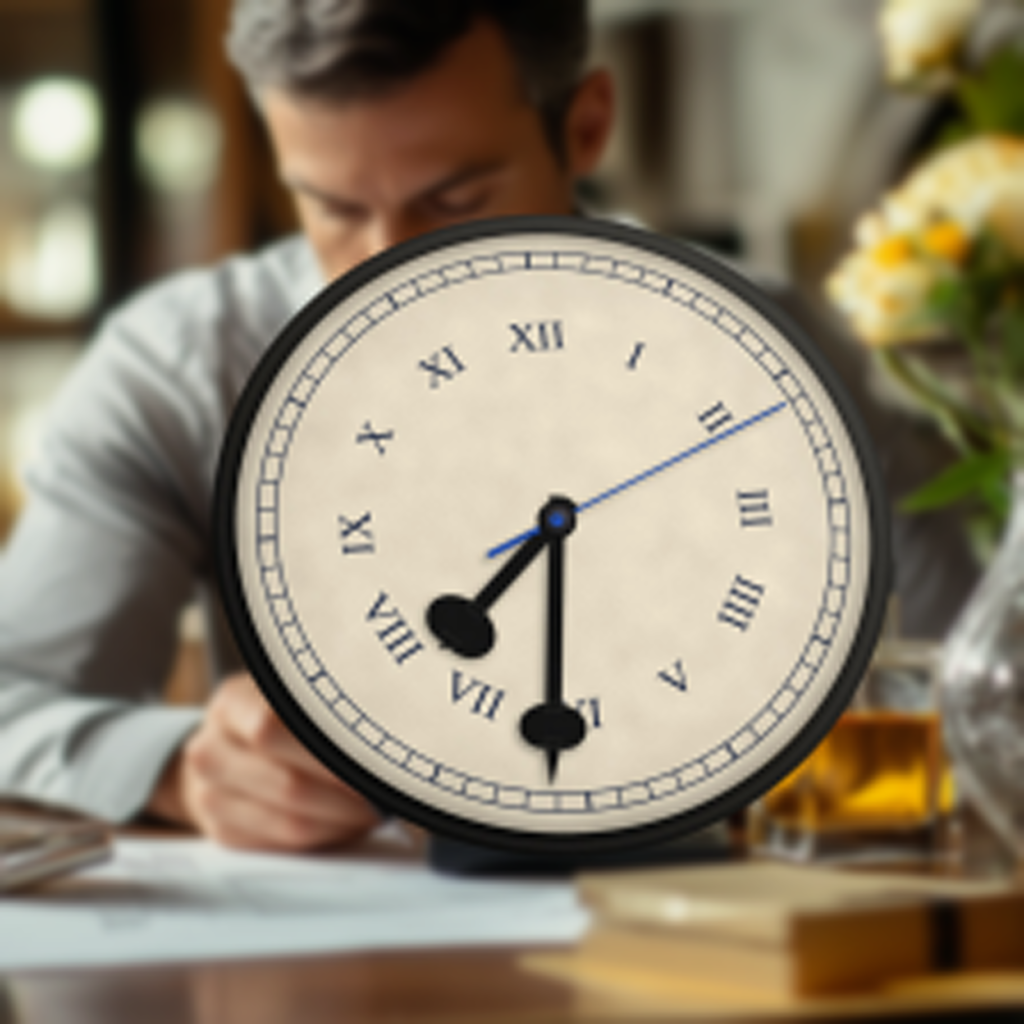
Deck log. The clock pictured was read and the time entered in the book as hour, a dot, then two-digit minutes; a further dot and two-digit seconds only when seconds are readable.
7.31.11
